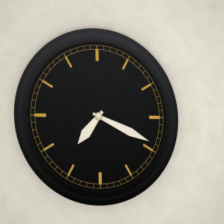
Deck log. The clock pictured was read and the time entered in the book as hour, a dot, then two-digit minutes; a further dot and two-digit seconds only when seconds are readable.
7.19
